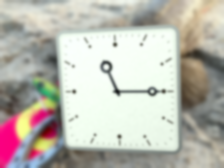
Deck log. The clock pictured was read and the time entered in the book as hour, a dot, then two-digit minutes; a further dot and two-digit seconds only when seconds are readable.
11.15
